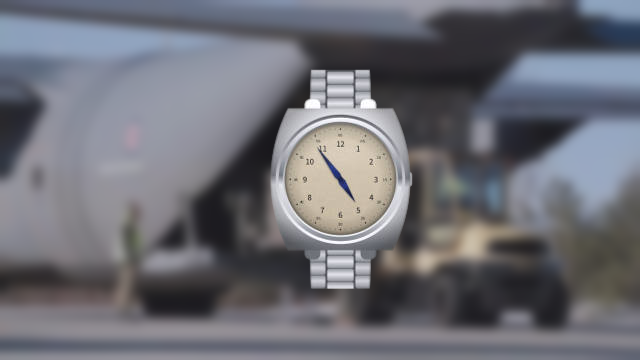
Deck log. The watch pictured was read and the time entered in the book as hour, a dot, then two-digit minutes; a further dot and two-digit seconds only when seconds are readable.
4.54
